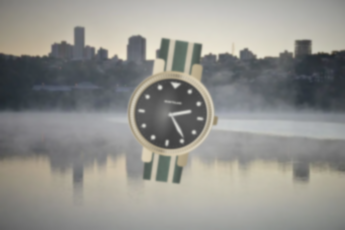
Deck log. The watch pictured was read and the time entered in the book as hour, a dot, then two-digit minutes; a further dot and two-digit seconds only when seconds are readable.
2.24
